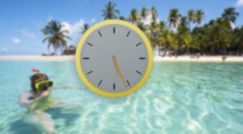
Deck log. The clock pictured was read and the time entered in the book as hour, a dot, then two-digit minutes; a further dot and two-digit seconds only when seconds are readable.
5.26
